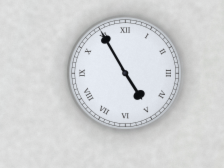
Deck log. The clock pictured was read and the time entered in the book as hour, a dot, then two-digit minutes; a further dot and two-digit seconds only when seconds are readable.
4.55
